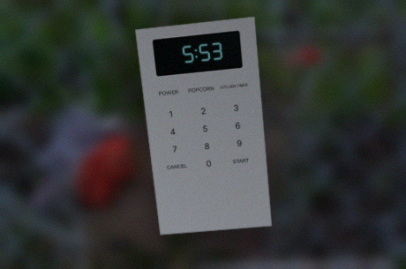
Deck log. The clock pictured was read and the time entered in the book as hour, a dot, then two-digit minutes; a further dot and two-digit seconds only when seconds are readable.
5.53
